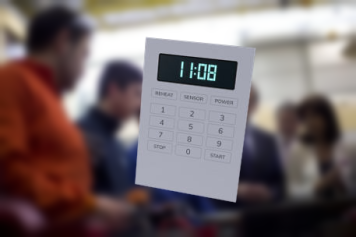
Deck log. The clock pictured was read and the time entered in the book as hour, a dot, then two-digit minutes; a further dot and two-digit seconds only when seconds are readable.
11.08
